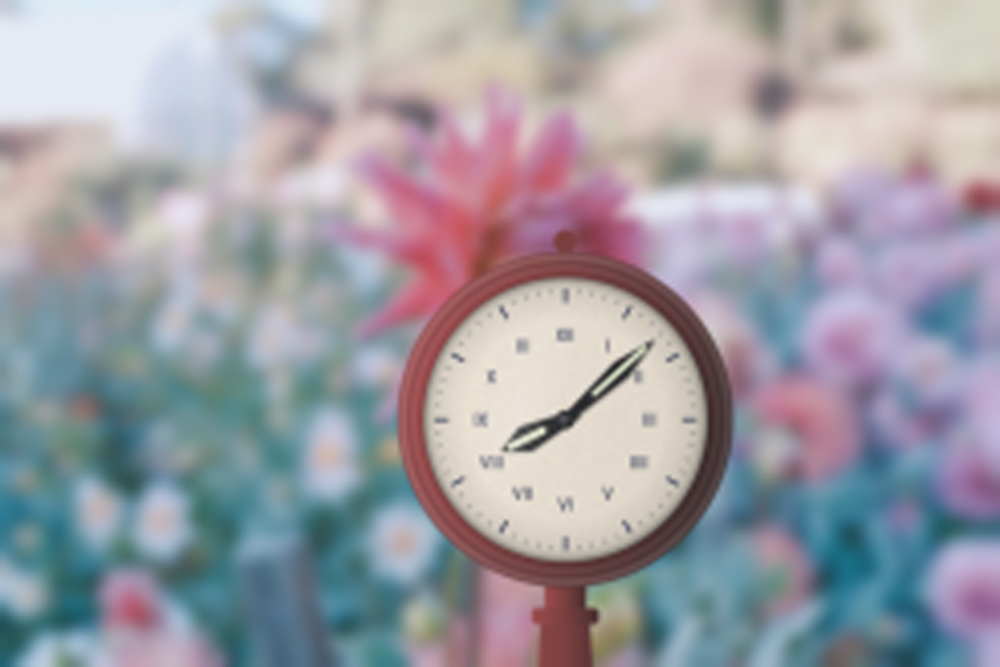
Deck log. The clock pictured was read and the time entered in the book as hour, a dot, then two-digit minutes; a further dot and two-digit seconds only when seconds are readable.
8.08
